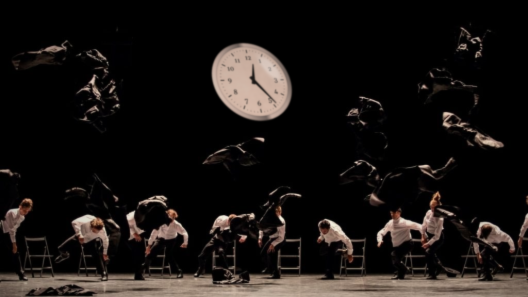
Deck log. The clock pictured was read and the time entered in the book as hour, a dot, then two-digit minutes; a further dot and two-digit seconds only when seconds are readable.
12.24
